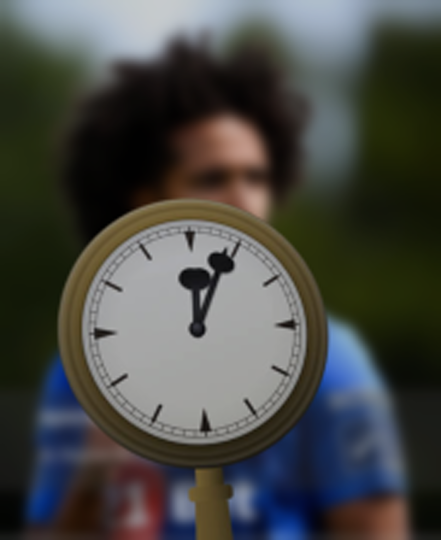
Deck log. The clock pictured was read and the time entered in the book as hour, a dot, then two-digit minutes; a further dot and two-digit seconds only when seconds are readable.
12.04
